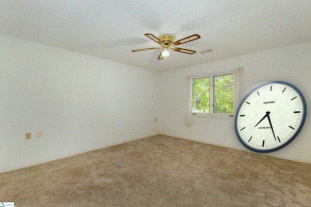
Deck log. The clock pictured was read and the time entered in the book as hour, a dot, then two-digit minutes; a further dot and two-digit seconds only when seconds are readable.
7.26
